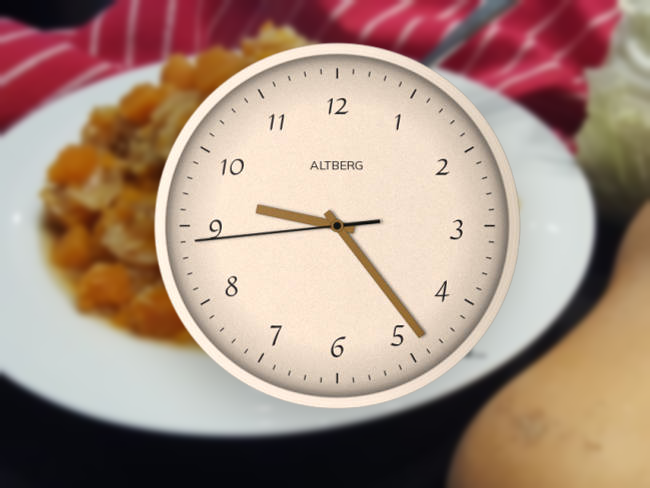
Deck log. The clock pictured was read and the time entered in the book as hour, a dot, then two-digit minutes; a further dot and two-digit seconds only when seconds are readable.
9.23.44
